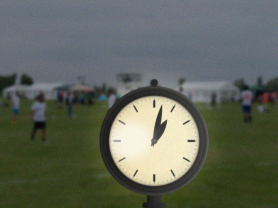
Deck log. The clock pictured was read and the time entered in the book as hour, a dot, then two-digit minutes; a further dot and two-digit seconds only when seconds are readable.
1.02
